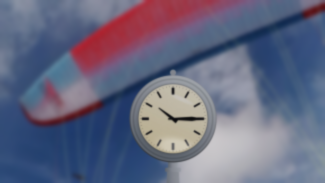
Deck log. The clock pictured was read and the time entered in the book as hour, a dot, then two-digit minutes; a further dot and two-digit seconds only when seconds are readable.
10.15
